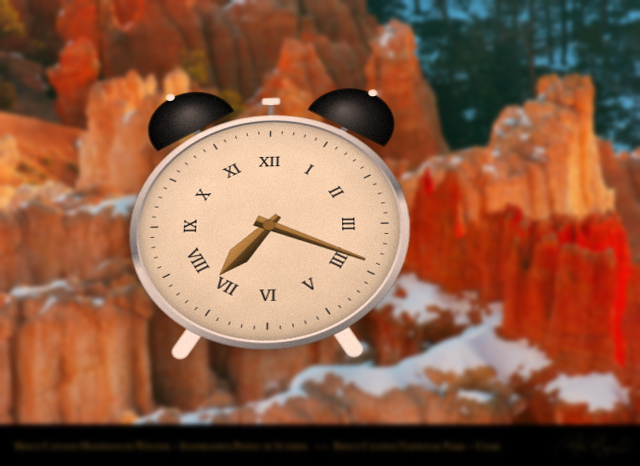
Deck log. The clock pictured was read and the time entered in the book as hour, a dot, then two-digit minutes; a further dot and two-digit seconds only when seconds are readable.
7.19
